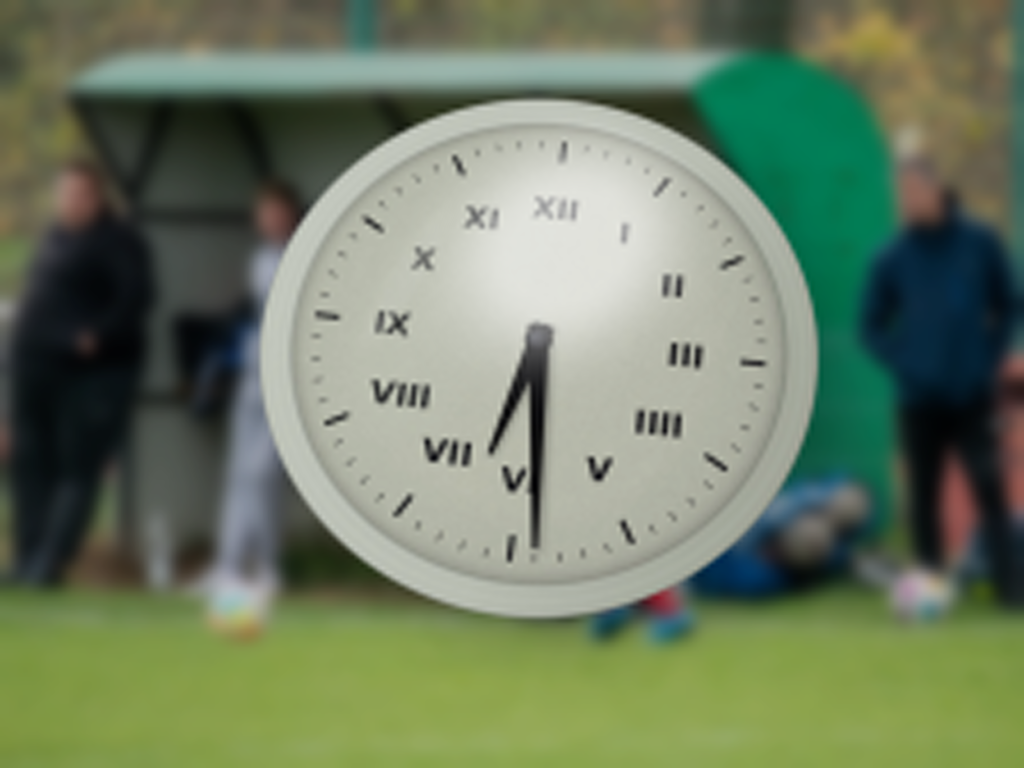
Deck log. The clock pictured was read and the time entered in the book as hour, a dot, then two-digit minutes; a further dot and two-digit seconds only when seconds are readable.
6.29
